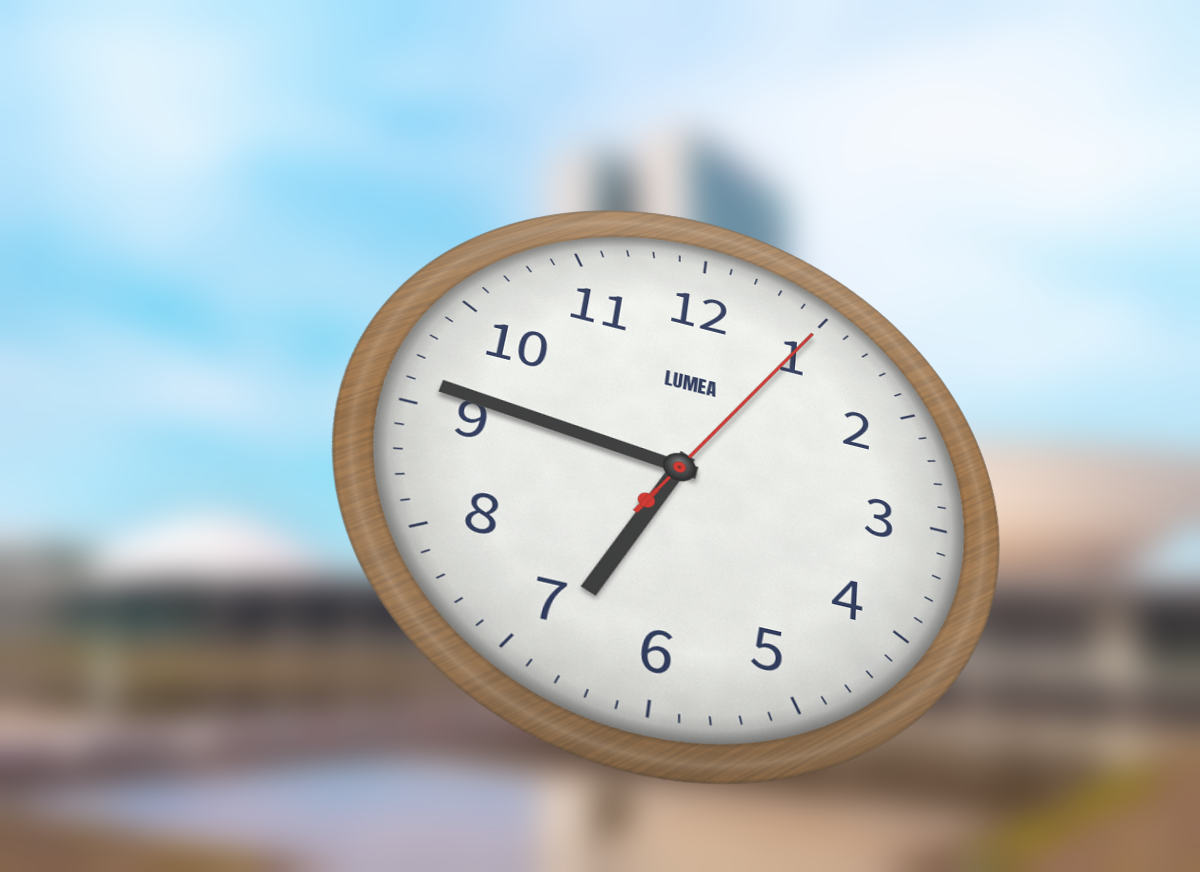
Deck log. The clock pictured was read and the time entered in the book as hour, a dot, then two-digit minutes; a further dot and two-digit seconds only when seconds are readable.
6.46.05
